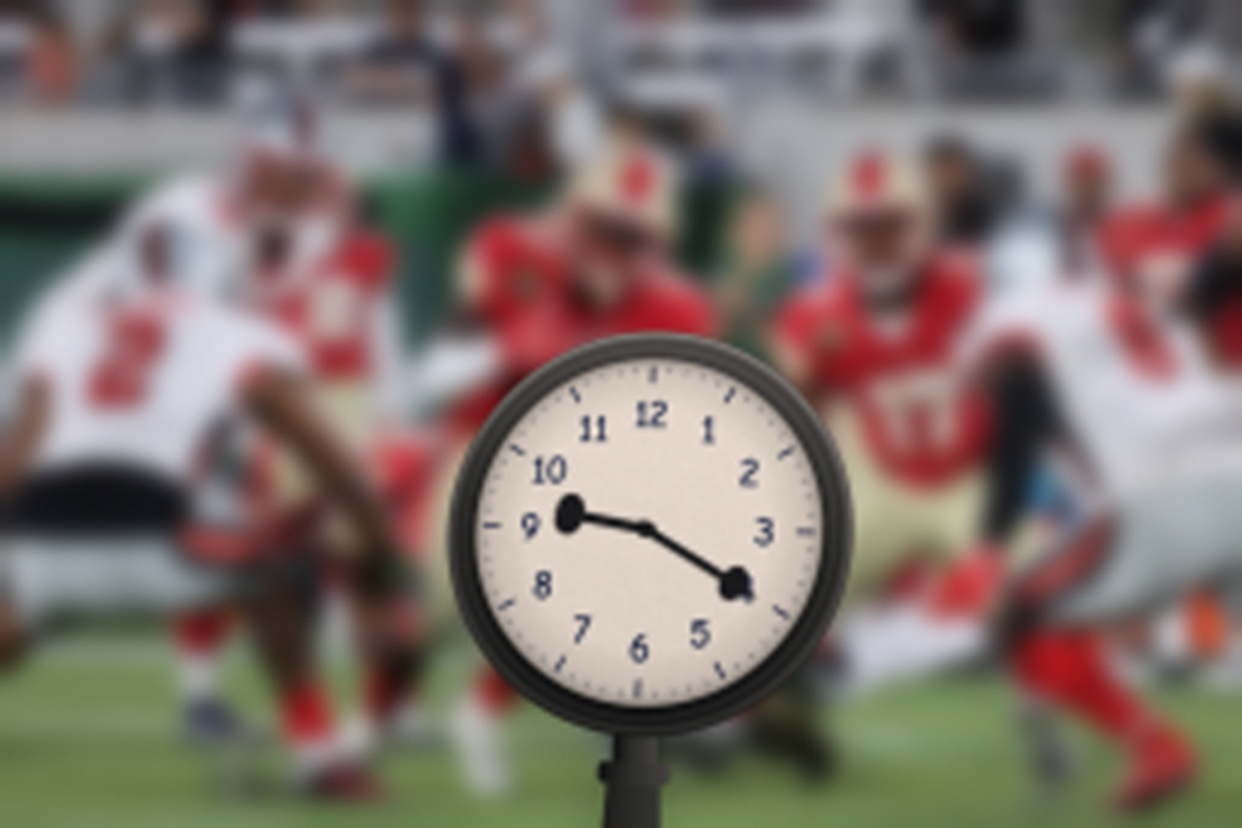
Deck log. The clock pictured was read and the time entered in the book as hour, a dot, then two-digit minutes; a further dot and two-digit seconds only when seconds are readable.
9.20
